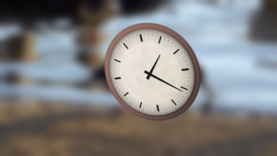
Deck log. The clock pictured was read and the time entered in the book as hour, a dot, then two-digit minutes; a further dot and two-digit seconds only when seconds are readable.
1.21
